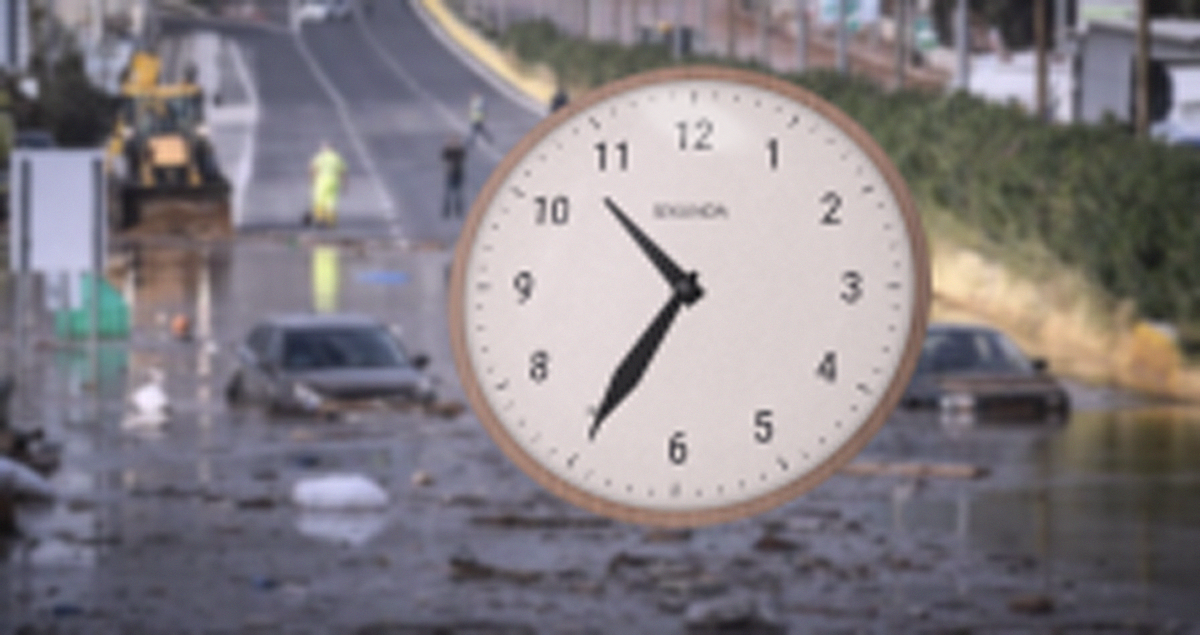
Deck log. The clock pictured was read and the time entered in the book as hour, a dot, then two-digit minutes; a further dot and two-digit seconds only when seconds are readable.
10.35
